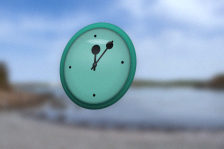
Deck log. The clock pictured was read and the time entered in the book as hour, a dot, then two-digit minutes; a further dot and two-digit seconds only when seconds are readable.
12.07
